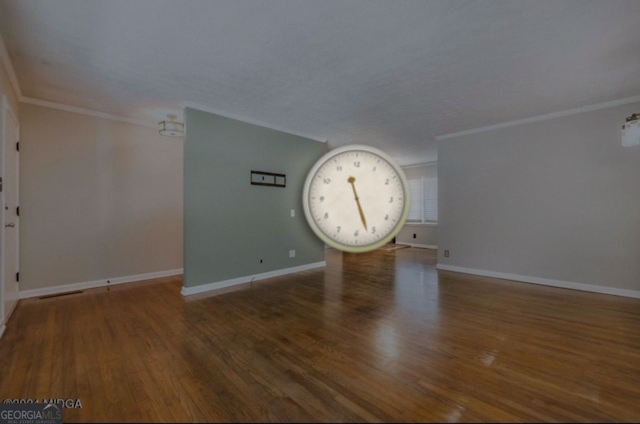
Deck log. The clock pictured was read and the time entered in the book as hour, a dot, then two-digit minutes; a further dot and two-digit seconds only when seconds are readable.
11.27
